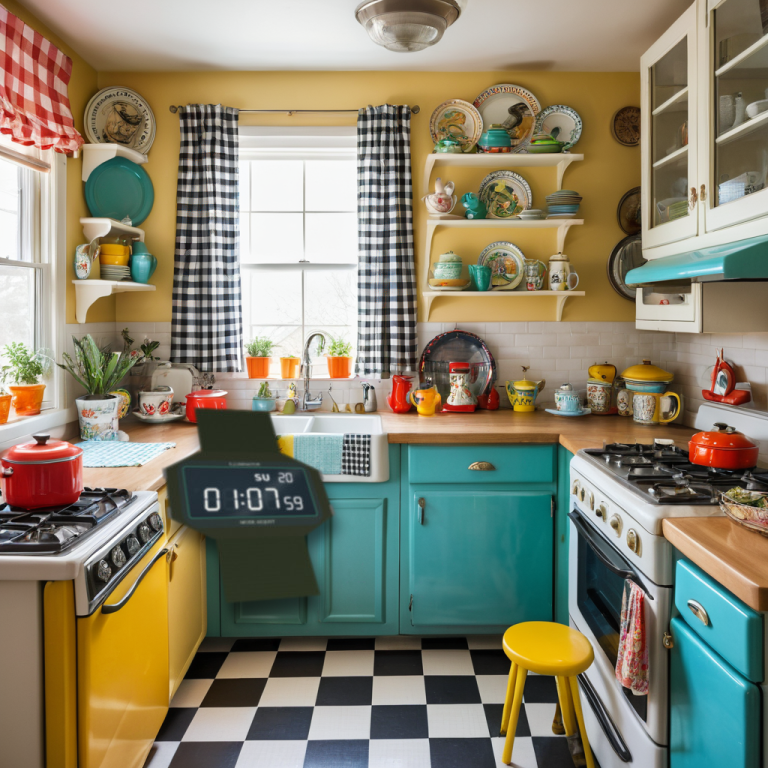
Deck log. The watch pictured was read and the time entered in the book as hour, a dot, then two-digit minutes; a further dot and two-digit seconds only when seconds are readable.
1.07.59
